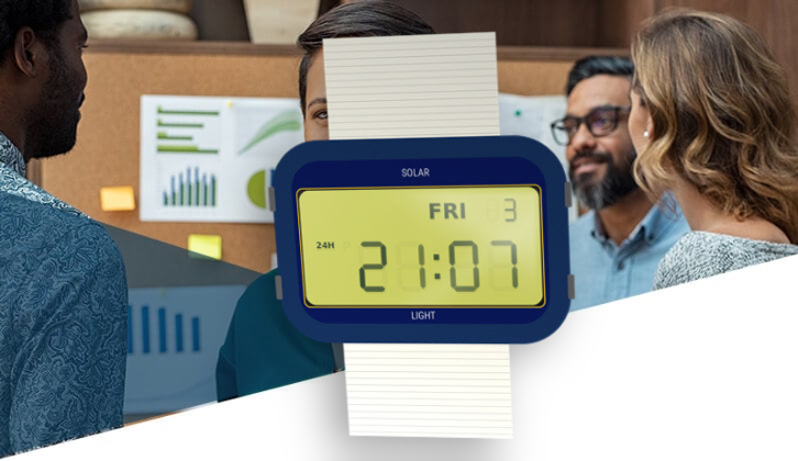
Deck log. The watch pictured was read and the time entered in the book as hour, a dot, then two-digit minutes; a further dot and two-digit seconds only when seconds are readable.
21.07
